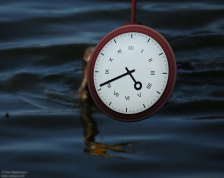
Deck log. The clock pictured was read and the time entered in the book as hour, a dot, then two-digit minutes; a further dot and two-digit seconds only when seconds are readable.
4.41
